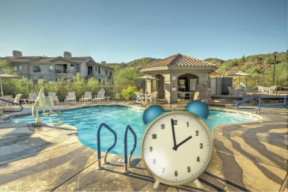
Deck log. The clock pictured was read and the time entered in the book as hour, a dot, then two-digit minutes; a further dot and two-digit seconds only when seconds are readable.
1.59
